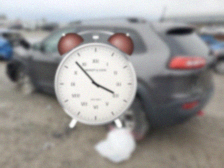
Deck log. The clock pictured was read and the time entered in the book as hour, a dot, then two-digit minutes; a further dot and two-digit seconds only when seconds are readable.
3.53
